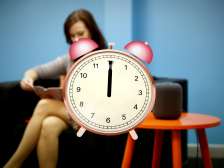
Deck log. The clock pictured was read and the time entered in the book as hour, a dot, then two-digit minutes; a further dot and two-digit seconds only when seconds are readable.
12.00
